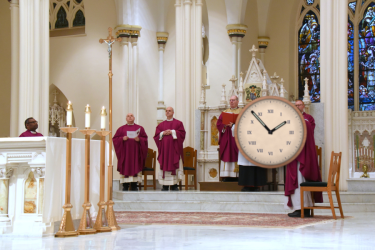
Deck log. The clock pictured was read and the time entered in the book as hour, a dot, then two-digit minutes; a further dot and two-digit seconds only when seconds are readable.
1.53
